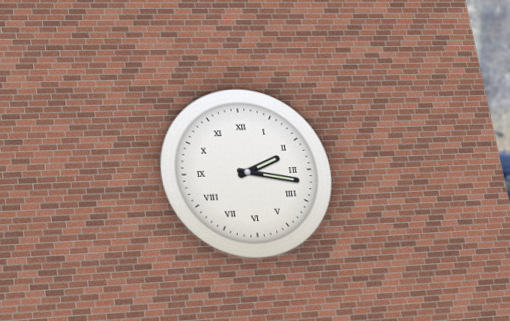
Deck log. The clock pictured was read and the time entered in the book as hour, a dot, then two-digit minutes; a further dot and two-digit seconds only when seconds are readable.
2.17
